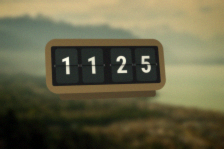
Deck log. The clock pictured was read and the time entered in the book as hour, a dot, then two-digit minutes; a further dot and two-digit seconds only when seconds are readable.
11.25
